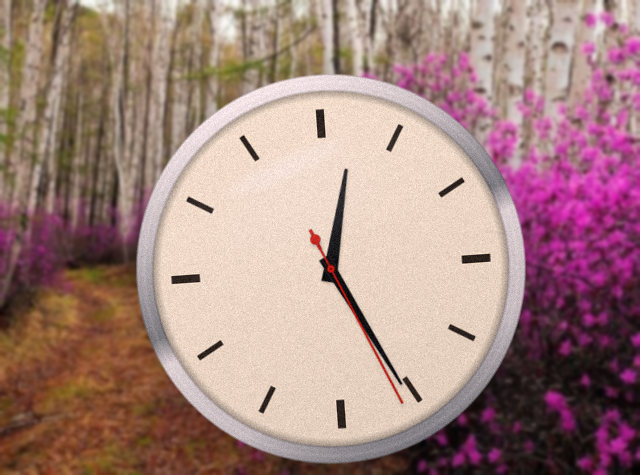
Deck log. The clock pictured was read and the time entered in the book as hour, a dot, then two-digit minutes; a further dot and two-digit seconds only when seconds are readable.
12.25.26
